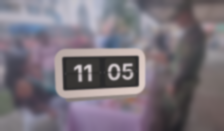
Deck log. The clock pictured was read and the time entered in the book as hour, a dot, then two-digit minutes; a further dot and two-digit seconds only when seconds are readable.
11.05
